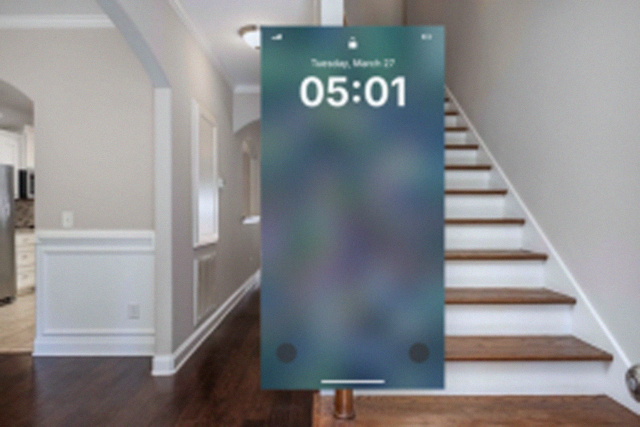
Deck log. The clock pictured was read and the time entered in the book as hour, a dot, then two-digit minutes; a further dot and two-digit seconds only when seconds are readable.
5.01
